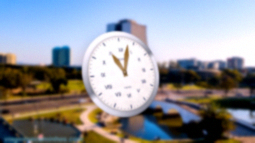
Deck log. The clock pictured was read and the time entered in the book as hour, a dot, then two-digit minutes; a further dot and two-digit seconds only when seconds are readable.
11.03
